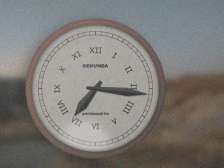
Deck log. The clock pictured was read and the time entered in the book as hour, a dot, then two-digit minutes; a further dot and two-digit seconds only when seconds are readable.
7.16
